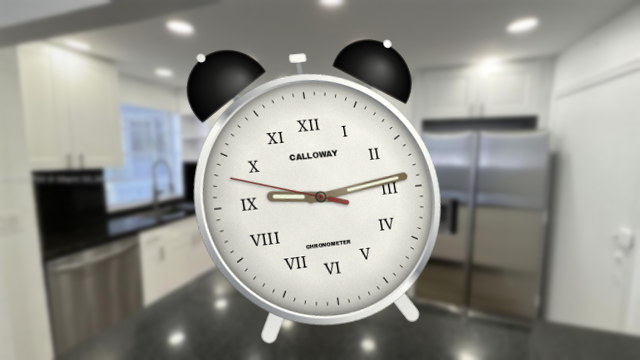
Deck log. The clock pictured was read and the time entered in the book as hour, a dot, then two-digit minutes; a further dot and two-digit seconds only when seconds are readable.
9.13.48
